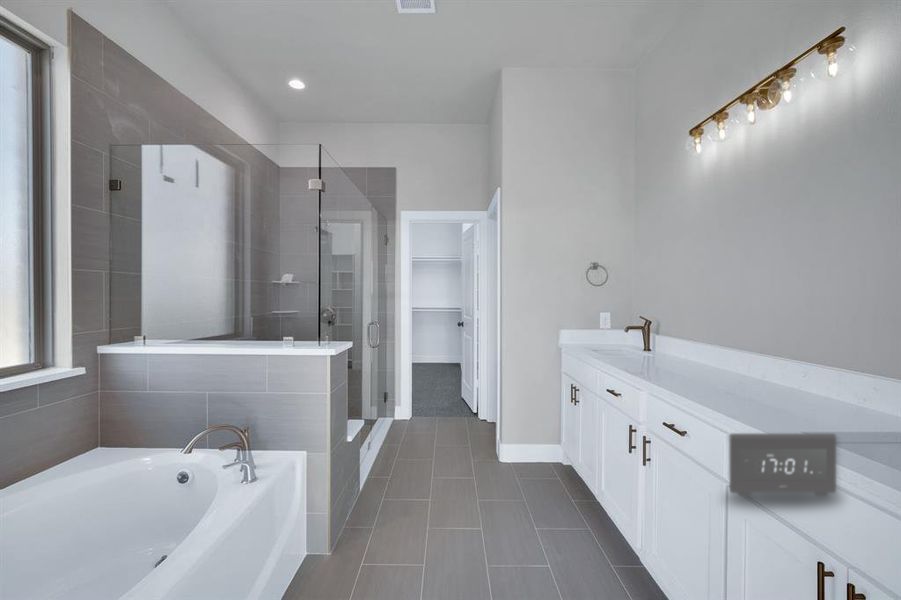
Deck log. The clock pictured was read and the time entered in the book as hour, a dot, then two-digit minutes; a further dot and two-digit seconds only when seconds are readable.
17.01
